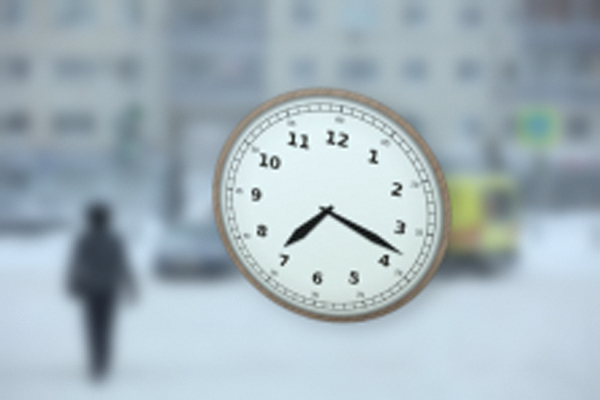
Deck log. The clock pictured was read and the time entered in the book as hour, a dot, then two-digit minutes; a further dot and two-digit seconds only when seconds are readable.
7.18
